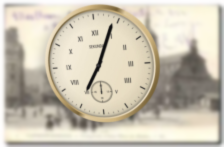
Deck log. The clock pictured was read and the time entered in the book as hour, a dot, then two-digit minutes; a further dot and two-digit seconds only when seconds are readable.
7.04
